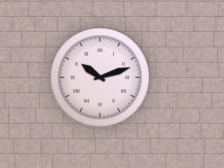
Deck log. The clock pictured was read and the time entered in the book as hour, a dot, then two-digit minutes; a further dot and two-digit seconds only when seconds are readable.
10.12
